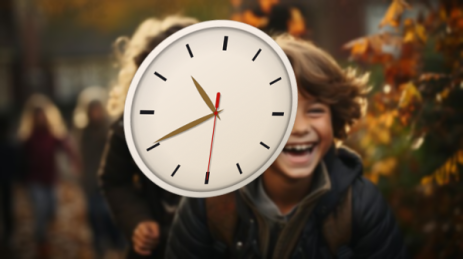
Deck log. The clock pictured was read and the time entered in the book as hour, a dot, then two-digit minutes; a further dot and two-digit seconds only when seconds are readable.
10.40.30
